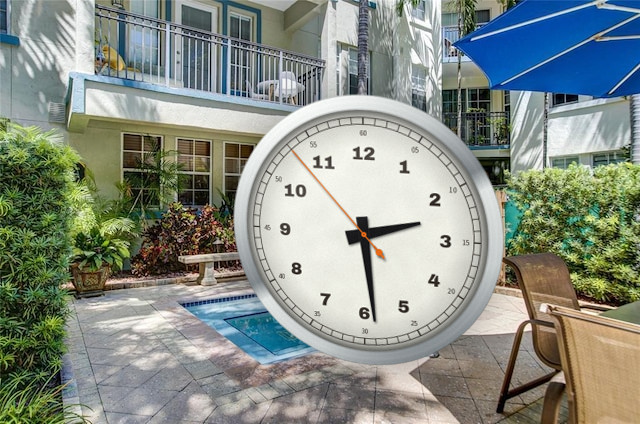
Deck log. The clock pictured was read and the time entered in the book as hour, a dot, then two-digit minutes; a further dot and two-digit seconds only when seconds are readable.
2.28.53
